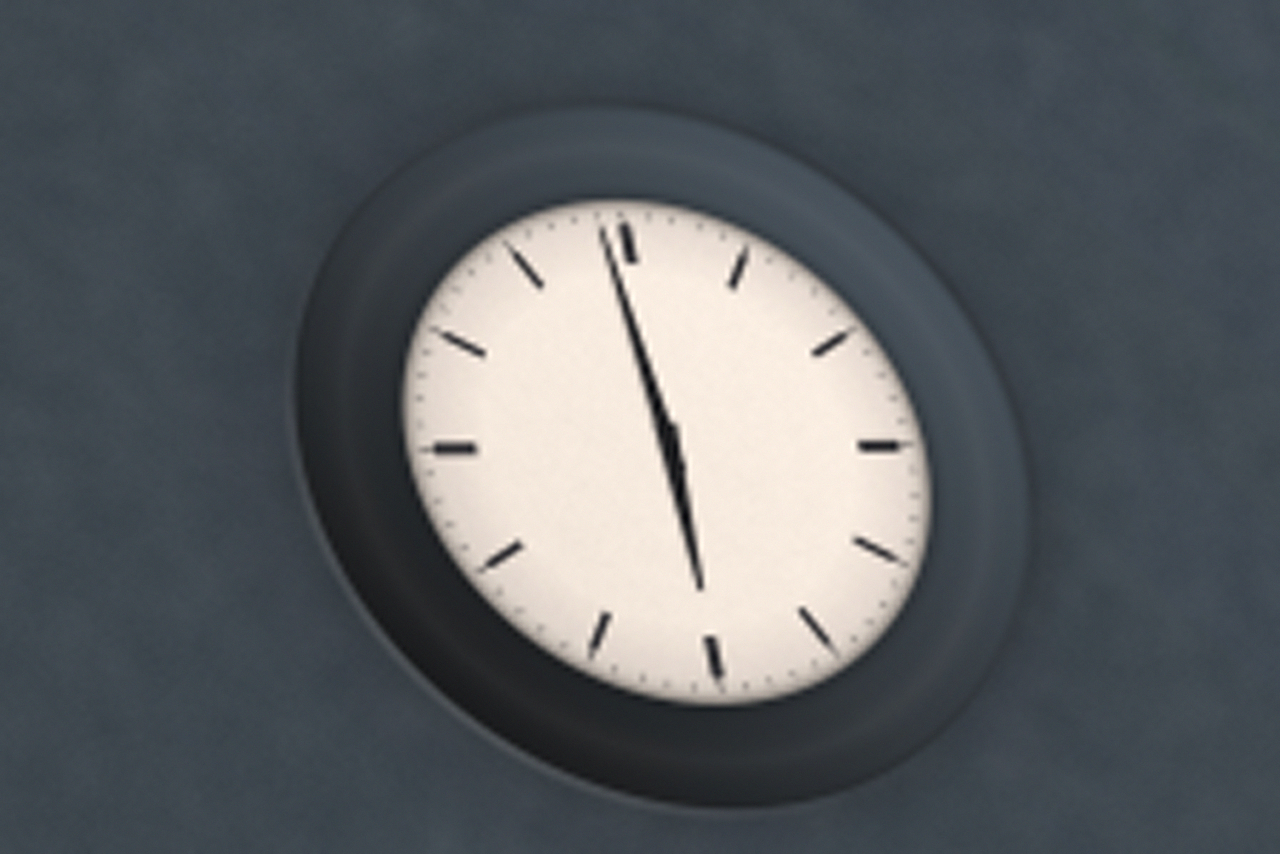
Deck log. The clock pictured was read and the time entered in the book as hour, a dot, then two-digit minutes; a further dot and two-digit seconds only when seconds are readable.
5.59
